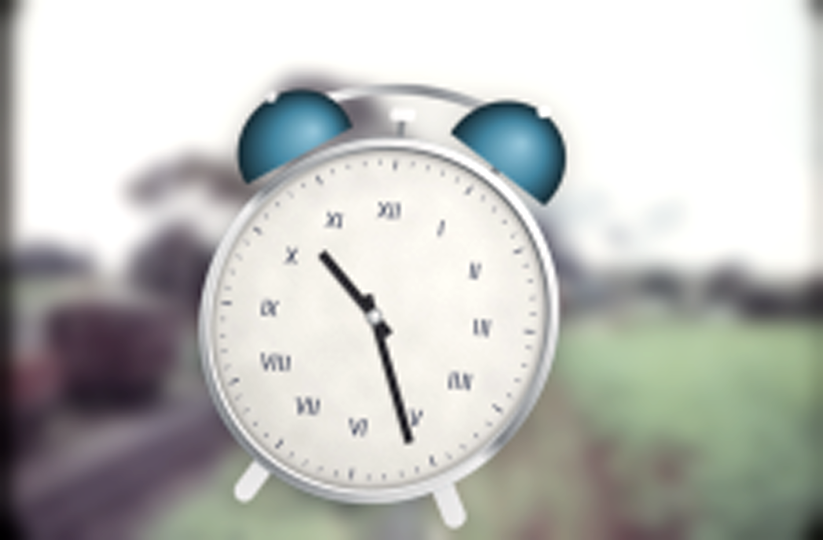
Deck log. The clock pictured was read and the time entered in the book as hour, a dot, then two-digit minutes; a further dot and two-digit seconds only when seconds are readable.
10.26
